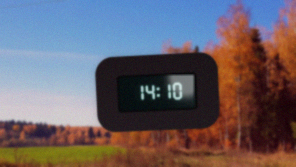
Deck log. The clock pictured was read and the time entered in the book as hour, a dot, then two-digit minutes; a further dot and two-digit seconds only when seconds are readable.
14.10
